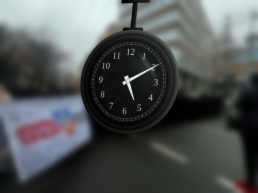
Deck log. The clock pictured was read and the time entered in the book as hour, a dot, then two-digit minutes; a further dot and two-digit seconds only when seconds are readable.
5.10
